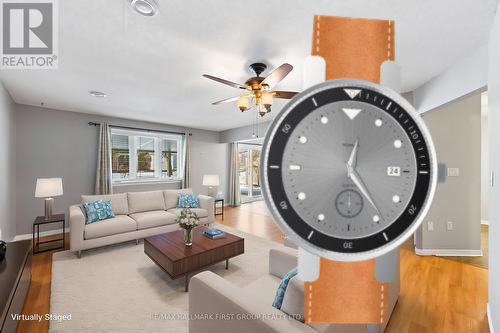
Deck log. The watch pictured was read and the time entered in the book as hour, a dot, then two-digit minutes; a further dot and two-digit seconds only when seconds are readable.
12.24
